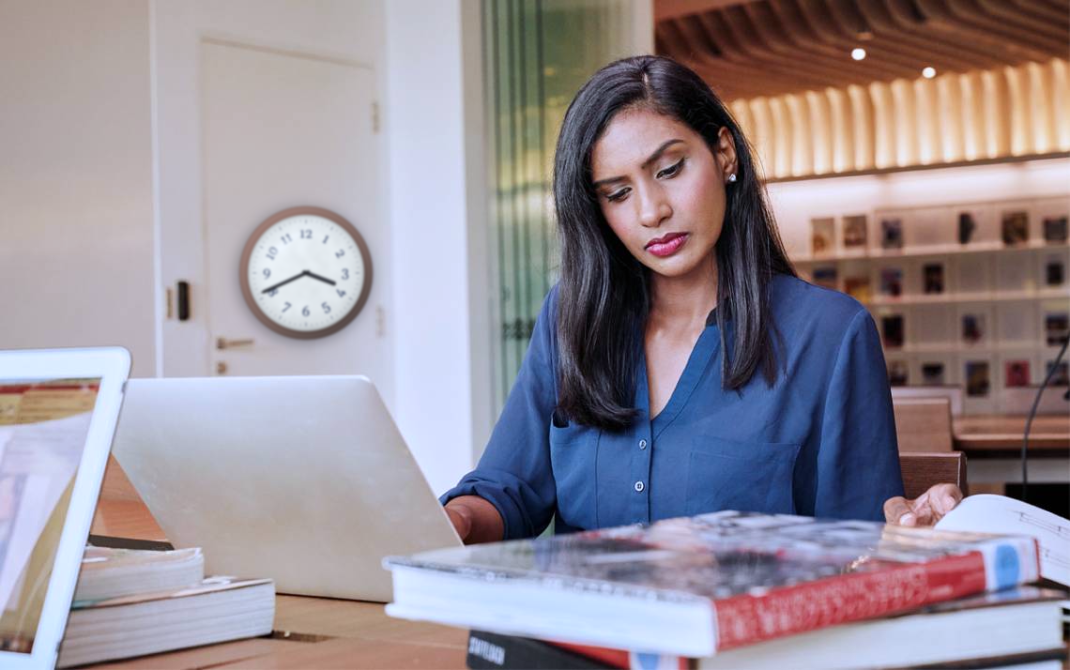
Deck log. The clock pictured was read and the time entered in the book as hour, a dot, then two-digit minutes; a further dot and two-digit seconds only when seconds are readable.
3.41
